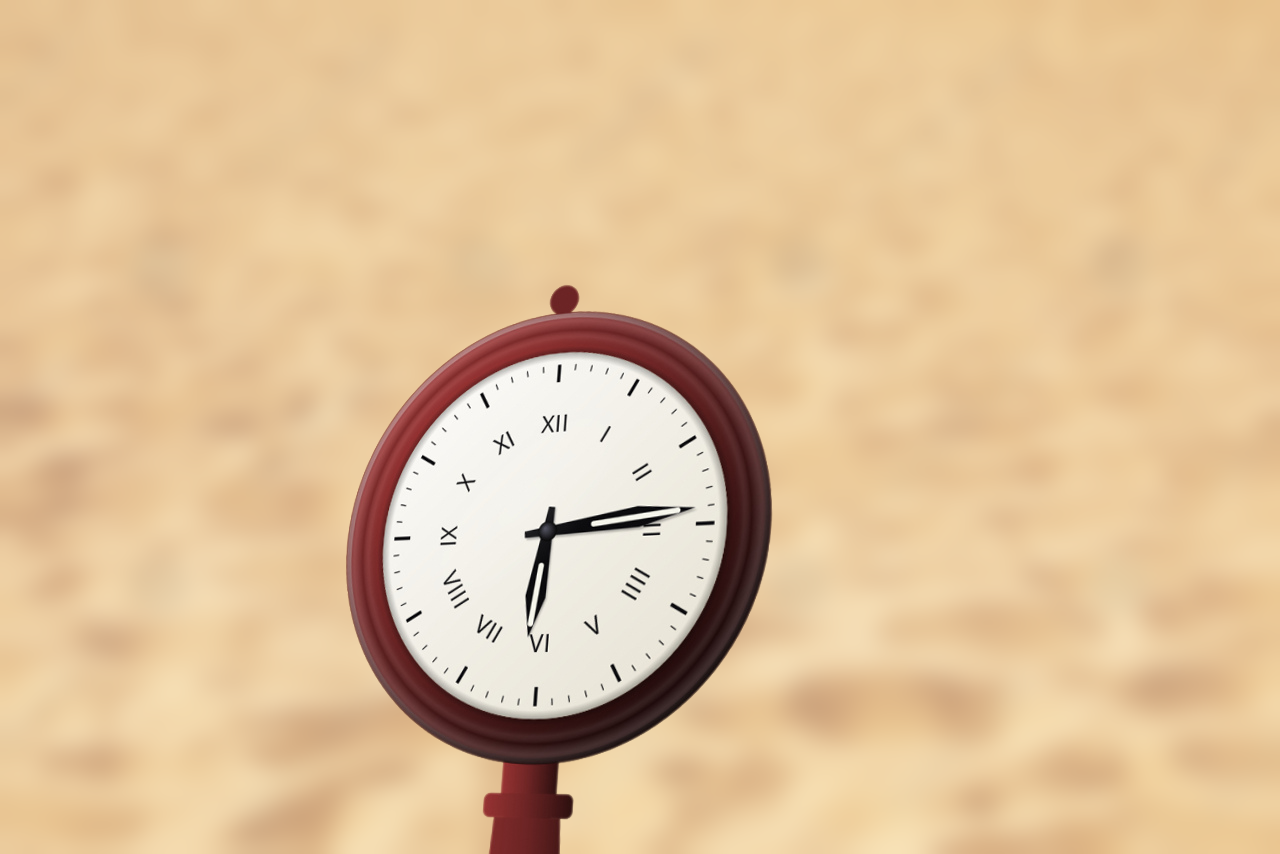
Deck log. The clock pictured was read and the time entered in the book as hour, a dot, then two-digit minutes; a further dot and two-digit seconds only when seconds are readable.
6.14
